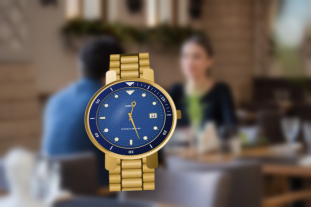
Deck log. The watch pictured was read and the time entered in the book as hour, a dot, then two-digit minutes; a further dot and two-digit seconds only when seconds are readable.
12.27
